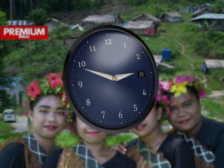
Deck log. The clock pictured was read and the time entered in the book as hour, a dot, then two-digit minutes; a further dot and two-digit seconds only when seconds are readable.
2.49
